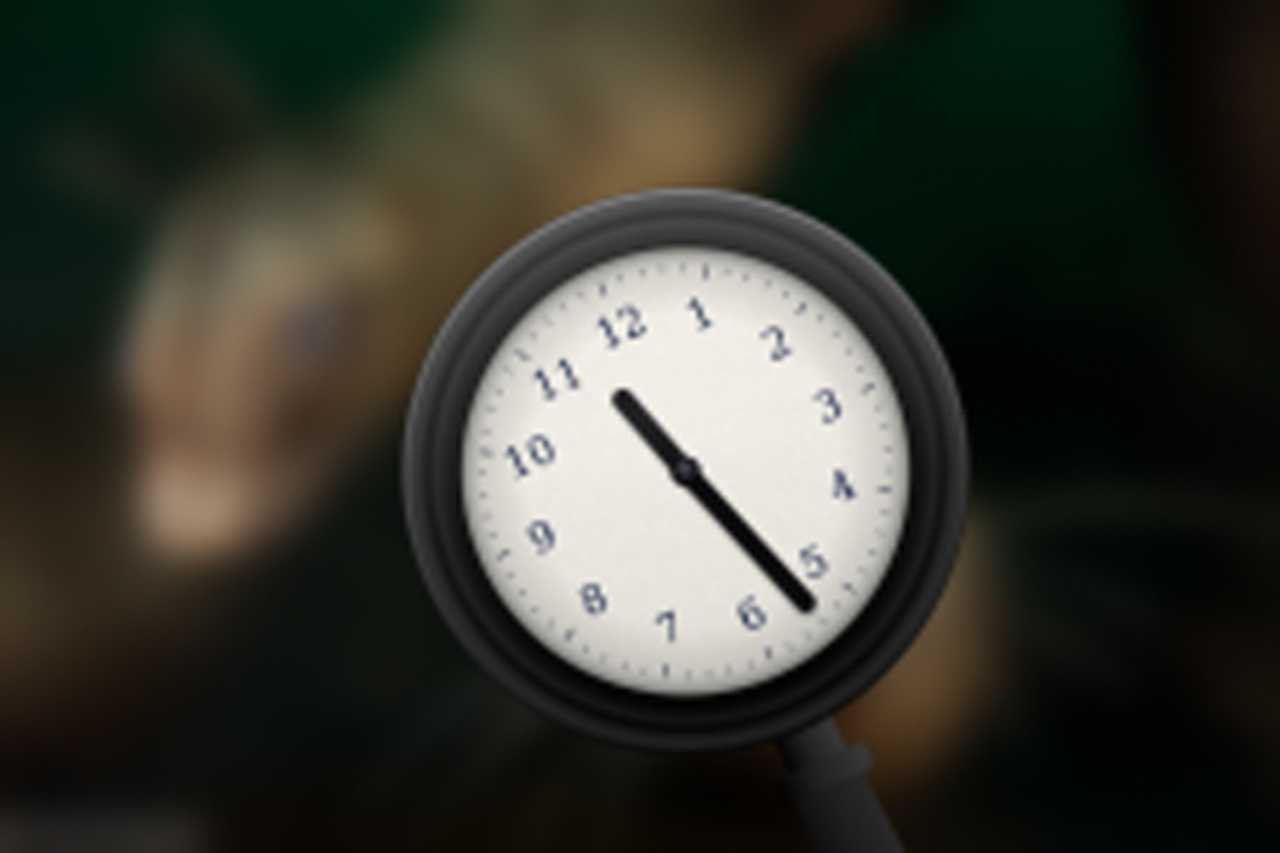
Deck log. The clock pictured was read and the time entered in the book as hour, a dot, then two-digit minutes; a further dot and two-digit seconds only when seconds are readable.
11.27
